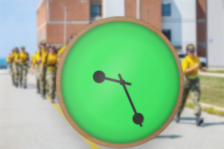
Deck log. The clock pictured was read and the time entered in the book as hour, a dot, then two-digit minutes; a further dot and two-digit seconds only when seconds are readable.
9.26
